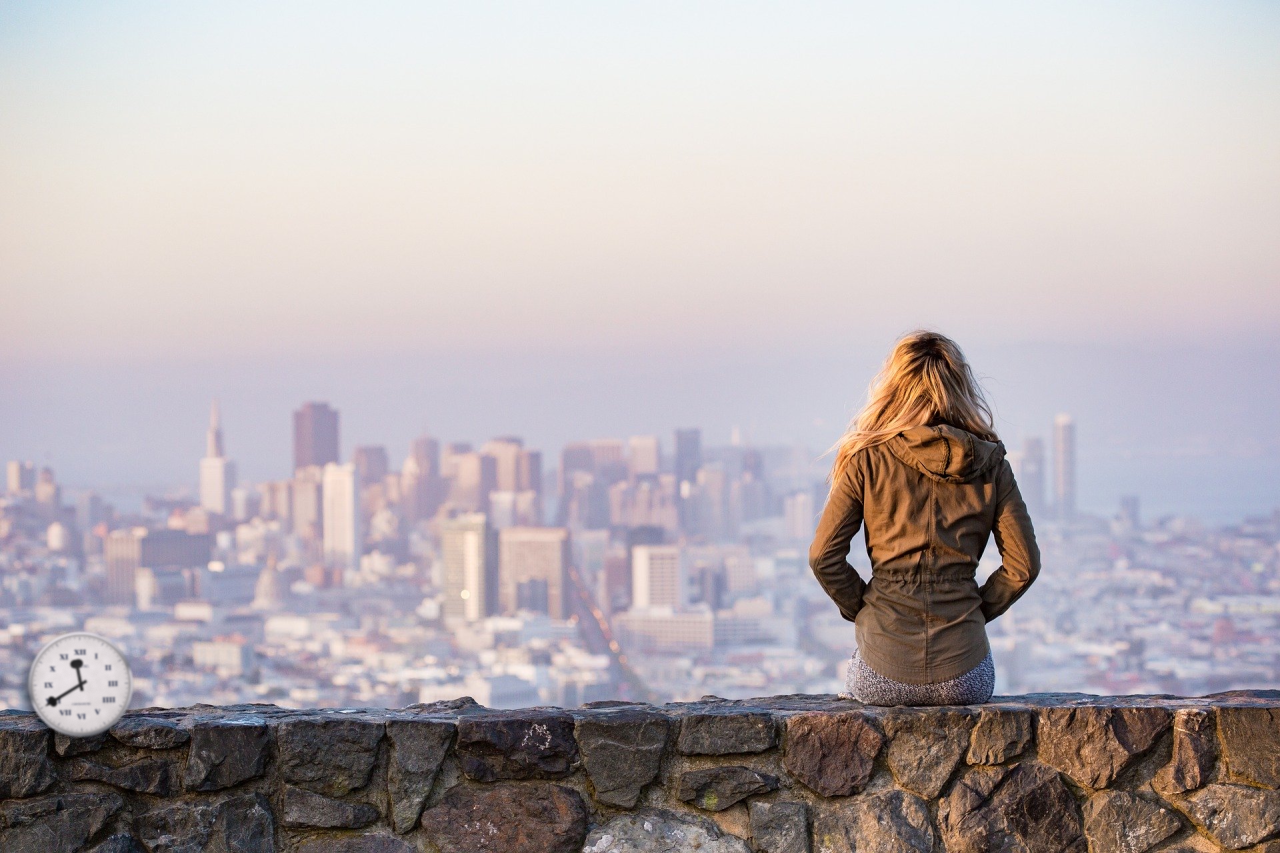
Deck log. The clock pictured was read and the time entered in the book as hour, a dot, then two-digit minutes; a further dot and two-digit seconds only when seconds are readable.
11.40
